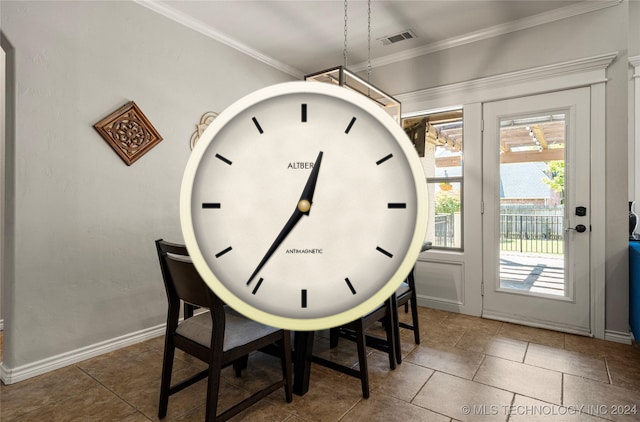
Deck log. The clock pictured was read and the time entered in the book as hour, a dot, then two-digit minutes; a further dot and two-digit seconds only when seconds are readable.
12.36
